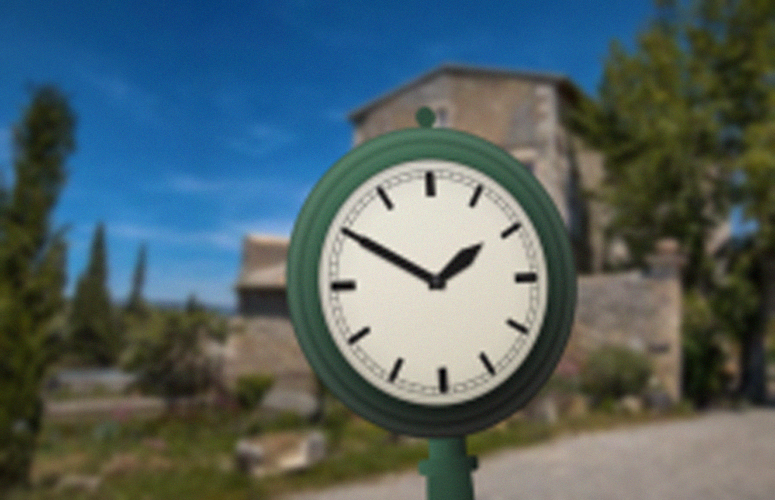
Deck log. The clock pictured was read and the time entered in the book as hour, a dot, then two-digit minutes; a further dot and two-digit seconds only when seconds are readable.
1.50
